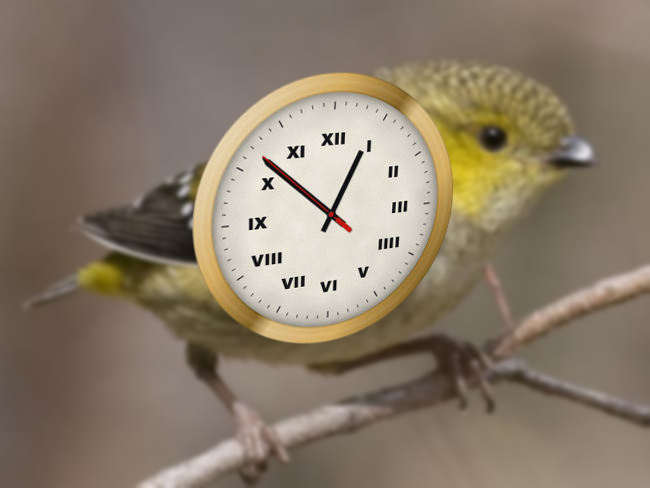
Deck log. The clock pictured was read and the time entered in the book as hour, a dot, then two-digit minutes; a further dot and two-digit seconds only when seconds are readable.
12.51.52
